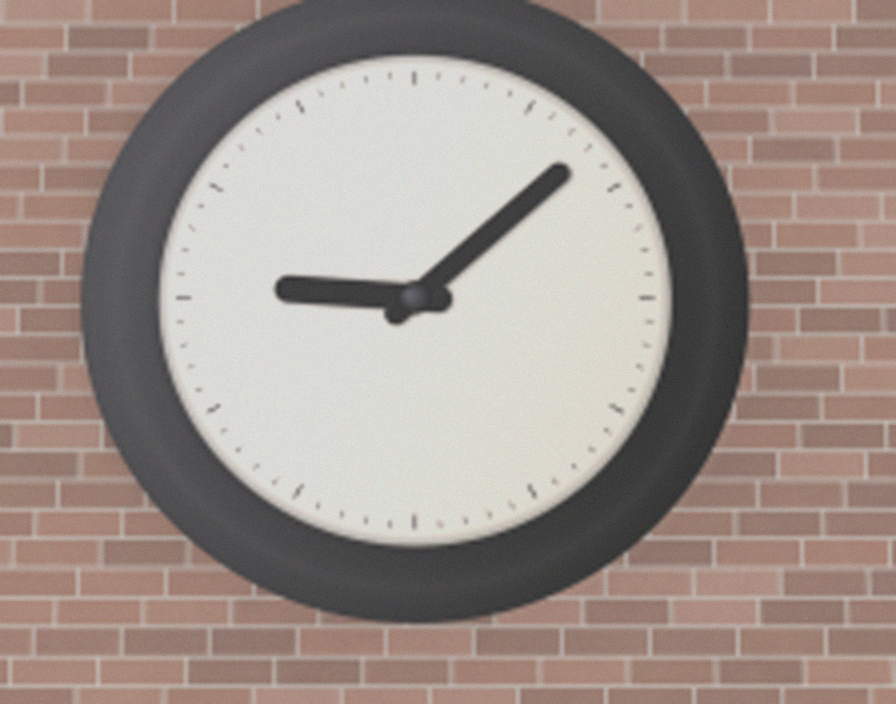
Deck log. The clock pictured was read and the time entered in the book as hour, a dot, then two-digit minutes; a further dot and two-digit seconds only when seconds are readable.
9.08
